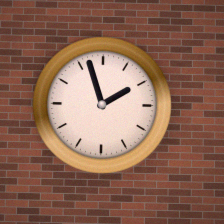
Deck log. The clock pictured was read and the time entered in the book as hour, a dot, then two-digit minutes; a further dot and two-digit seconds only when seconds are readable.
1.57
